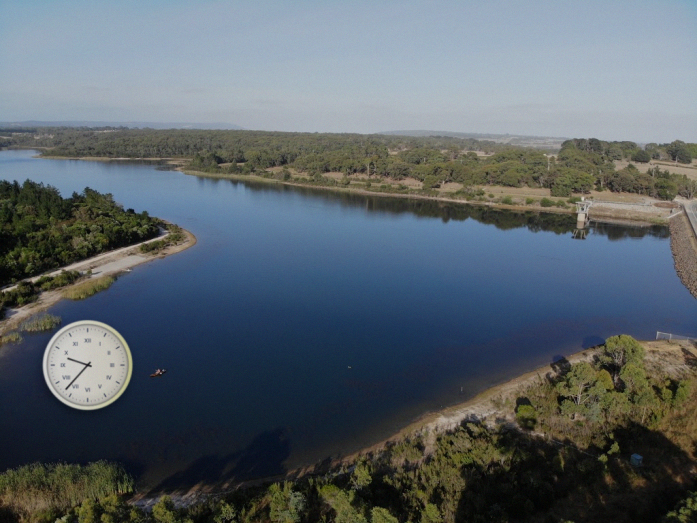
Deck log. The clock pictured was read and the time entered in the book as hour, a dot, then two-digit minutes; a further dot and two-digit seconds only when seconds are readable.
9.37
